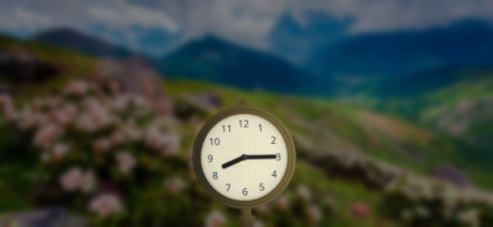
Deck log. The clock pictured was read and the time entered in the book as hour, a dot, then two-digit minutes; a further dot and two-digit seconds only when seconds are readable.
8.15
